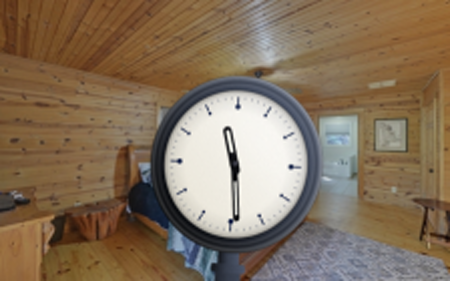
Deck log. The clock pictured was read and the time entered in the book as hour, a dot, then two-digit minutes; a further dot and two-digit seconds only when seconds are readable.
11.29
